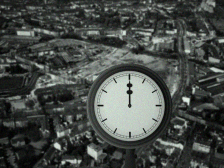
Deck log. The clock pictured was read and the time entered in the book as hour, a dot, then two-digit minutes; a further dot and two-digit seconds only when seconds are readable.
12.00
